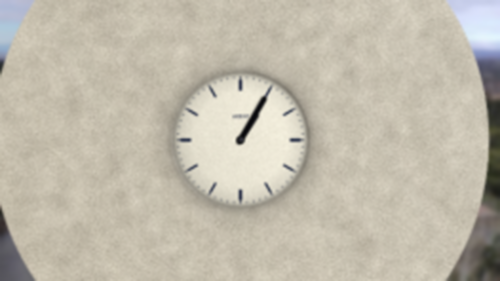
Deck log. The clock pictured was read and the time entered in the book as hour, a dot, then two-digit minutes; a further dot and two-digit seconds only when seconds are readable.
1.05
